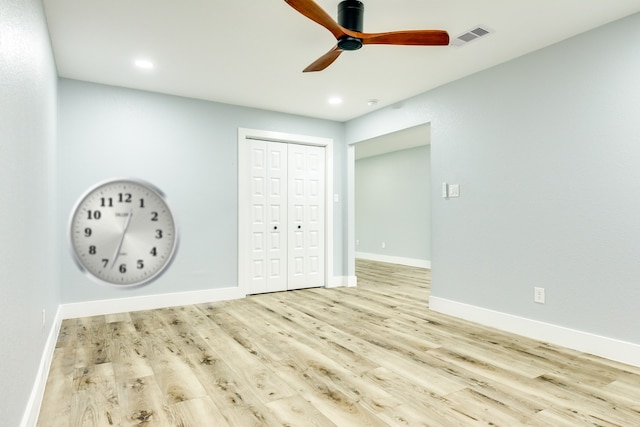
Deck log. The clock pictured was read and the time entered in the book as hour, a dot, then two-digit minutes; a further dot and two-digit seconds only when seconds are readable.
12.33
